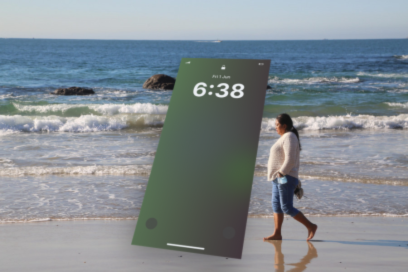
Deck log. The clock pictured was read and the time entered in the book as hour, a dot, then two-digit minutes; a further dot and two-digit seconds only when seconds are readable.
6.38
